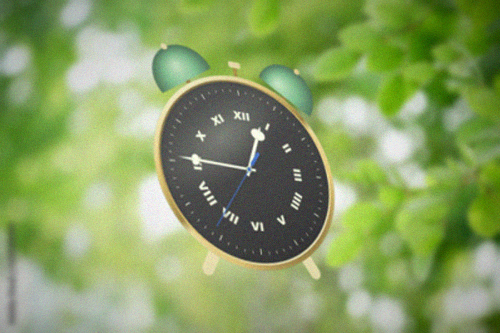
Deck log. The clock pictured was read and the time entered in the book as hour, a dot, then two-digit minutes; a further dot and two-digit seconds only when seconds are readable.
12.45.36
